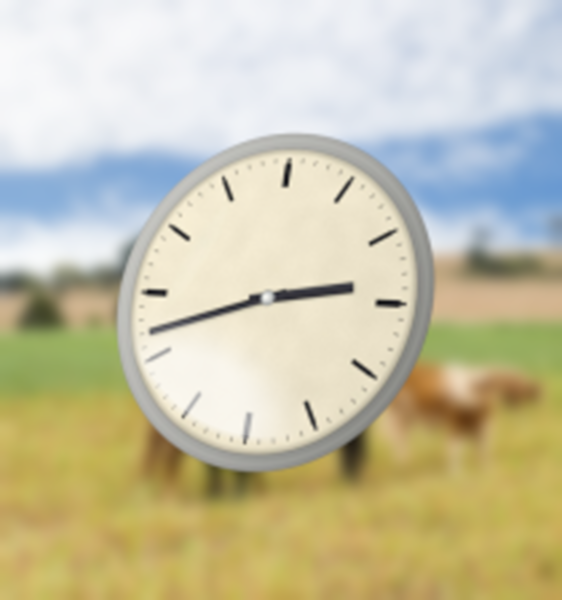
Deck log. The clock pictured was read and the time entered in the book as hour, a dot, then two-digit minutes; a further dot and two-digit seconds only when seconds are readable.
2.42
